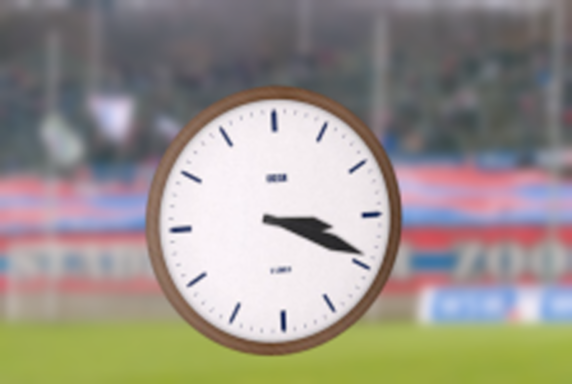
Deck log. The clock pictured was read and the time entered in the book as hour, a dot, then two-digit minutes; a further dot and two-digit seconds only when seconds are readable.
3.19
